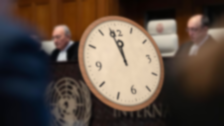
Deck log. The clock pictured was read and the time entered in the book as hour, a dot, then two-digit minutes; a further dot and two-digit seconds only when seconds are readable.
11.58
